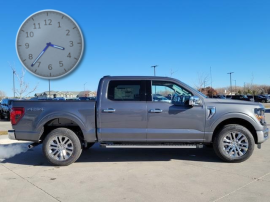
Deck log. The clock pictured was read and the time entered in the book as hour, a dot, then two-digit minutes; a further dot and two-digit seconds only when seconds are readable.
3.37
